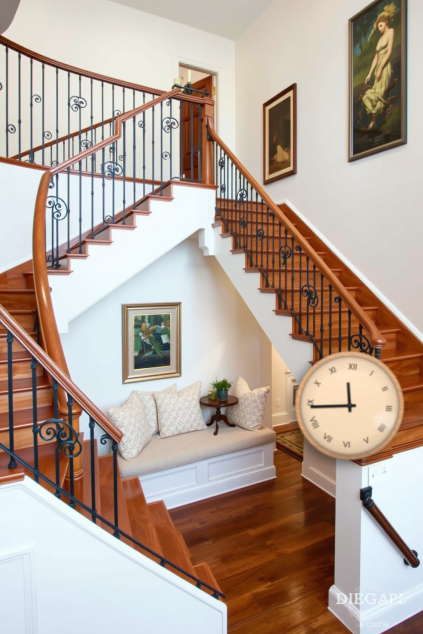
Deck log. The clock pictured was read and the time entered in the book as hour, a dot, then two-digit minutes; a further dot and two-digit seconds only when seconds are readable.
11.44
